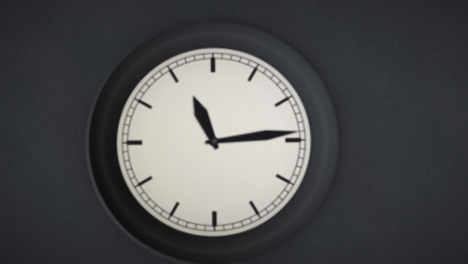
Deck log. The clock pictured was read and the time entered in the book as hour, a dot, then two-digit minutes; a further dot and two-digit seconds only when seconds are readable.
11.14
